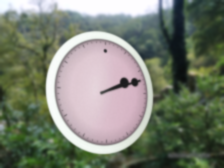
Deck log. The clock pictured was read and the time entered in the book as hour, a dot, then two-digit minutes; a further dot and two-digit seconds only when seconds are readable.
2.12
